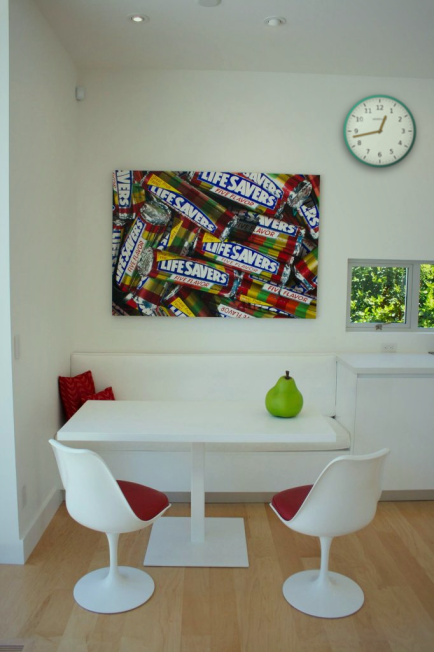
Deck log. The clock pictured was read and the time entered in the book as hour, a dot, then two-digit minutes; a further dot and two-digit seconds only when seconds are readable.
12.43
